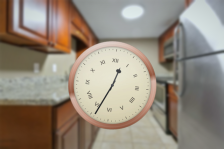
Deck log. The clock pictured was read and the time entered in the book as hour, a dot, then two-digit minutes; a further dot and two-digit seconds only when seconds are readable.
12.34
